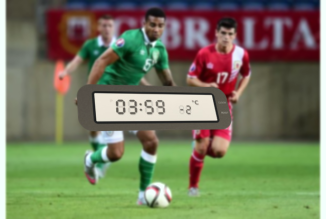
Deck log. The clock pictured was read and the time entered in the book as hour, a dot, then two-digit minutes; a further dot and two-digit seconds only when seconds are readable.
3.59
